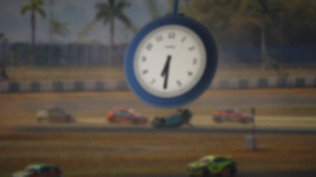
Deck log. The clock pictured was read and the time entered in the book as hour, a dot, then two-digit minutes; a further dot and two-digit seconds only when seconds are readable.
6.30
